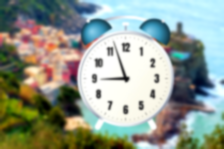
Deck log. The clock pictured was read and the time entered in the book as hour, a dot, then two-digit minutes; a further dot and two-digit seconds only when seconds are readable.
8.57
